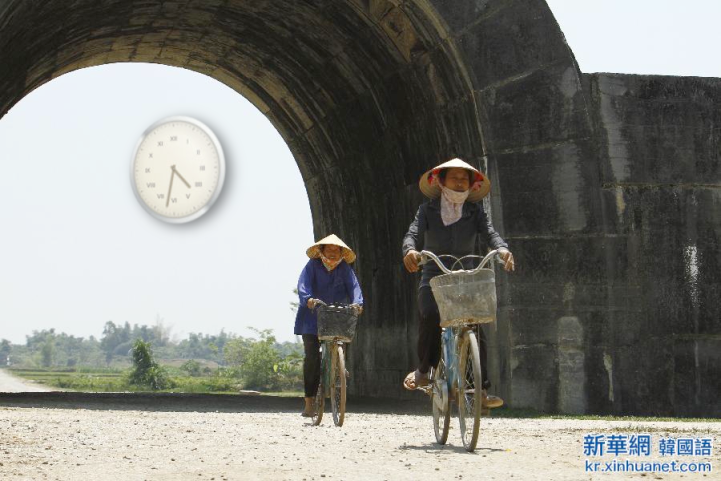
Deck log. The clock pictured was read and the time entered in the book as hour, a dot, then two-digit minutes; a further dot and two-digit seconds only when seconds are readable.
4.32
